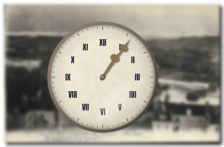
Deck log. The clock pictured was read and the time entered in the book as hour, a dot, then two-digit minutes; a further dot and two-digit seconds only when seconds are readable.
1.06
